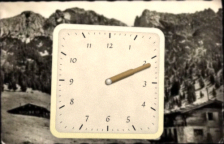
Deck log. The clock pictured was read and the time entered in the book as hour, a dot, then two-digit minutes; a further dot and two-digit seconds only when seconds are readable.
2.11
